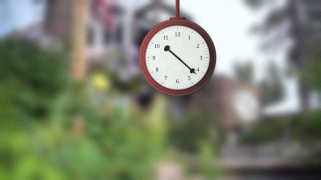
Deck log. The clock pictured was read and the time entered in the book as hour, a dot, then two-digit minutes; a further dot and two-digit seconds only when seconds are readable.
10.22
